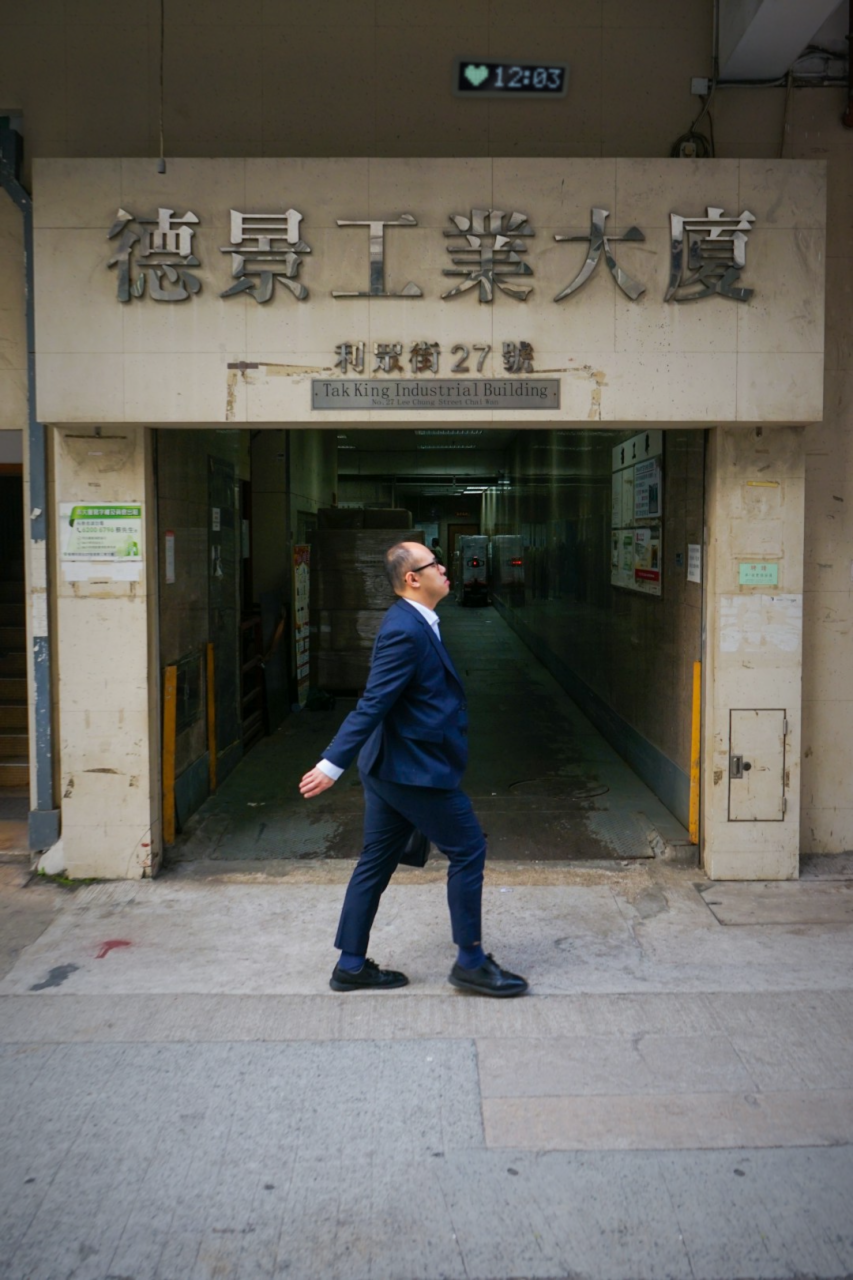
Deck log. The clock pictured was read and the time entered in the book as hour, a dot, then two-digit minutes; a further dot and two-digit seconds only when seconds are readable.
12.03
